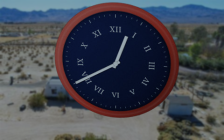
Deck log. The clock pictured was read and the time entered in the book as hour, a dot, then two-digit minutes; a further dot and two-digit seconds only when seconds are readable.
12.40
